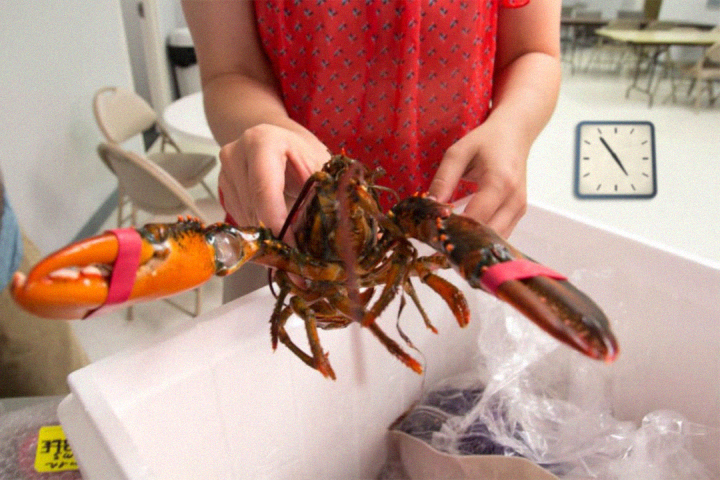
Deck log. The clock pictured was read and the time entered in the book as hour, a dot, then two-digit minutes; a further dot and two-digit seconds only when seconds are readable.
4.54
